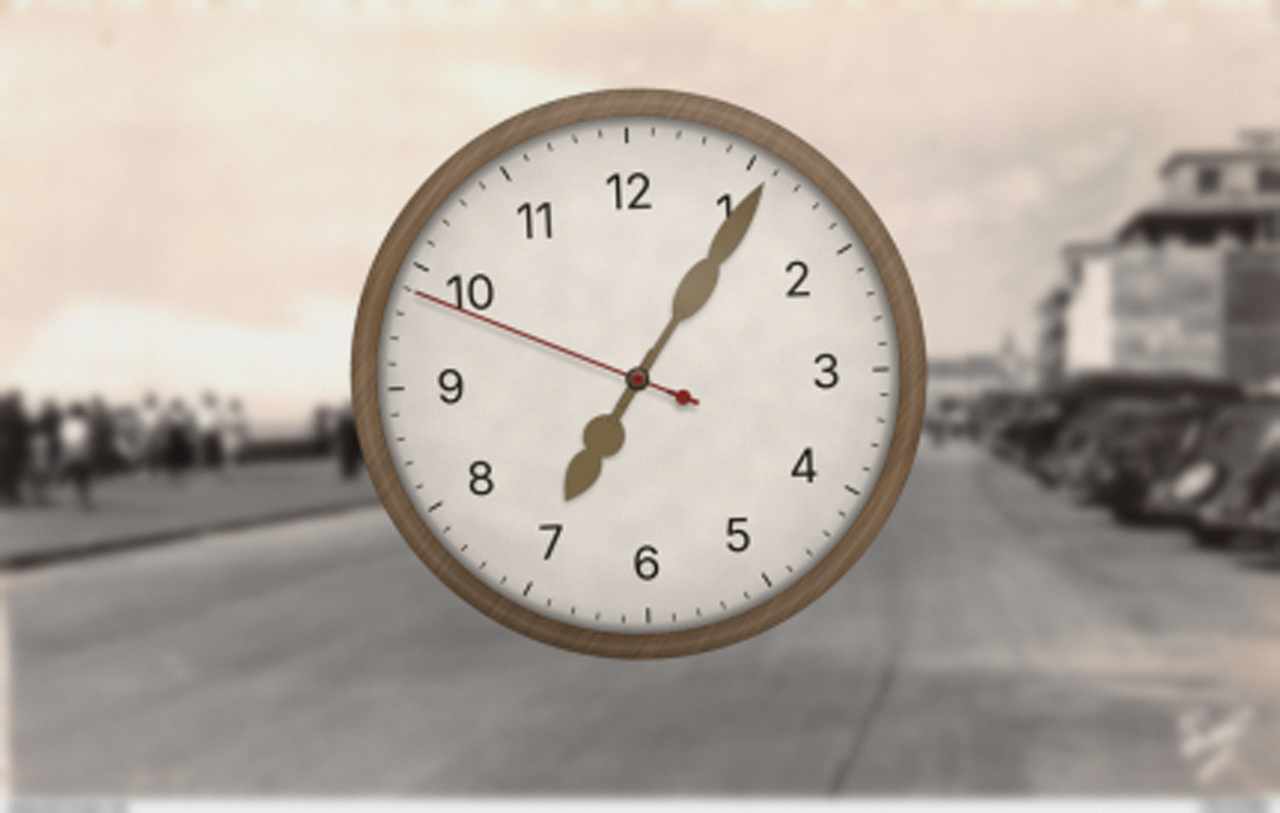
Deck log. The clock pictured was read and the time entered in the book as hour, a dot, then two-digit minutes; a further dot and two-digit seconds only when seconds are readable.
7.05.49
